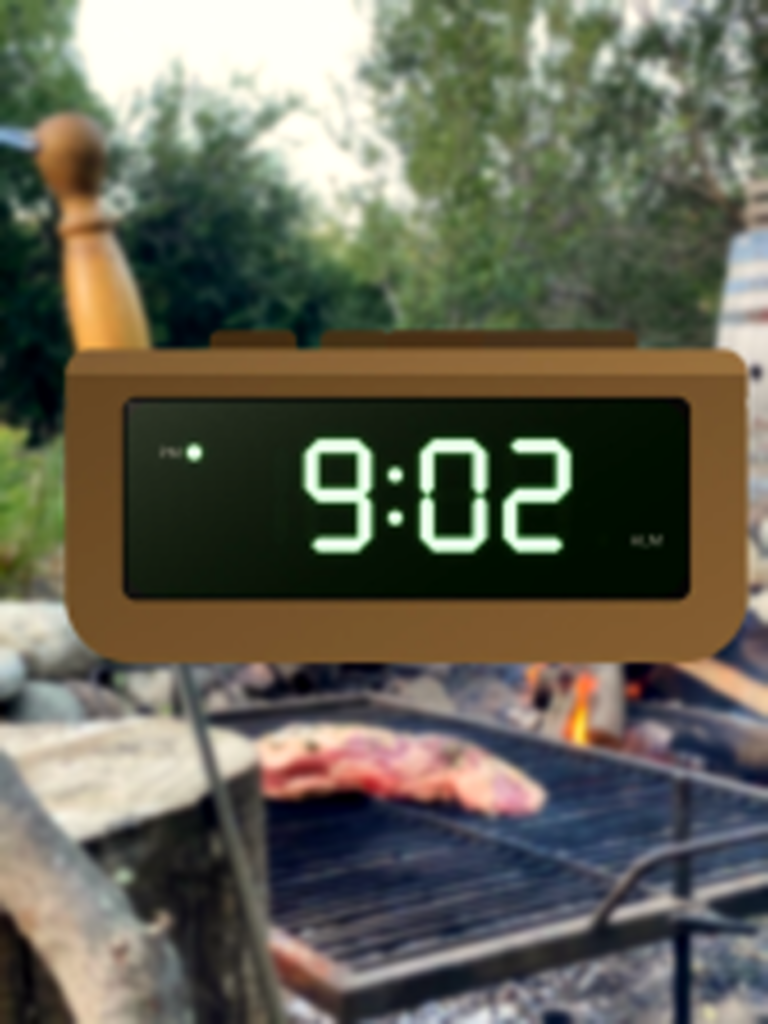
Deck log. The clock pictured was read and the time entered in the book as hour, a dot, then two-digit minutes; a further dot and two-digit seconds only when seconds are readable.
9.02
